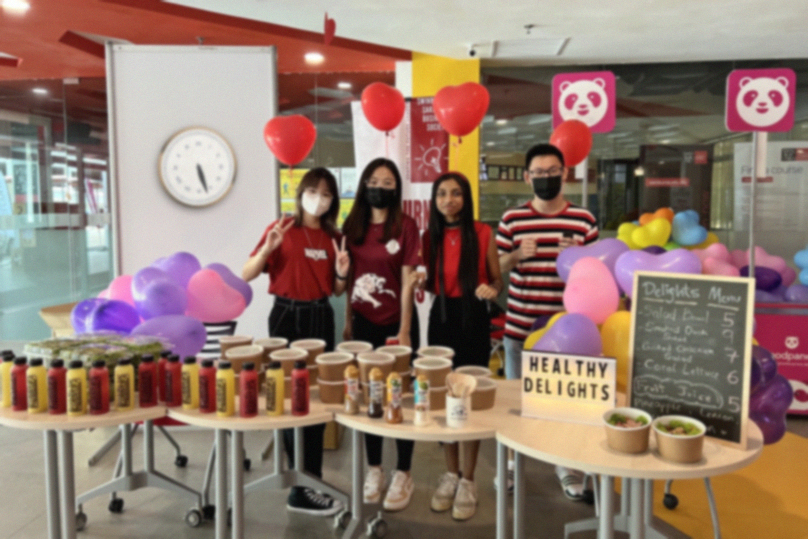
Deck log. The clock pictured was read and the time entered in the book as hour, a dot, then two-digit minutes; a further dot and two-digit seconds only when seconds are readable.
5.27
